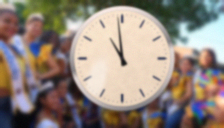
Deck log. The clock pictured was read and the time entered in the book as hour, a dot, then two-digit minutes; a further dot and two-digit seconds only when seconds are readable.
10.59
